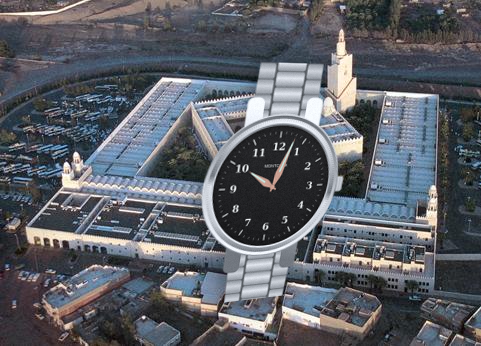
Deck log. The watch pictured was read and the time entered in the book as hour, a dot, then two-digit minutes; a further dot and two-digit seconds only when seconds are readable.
10.03
